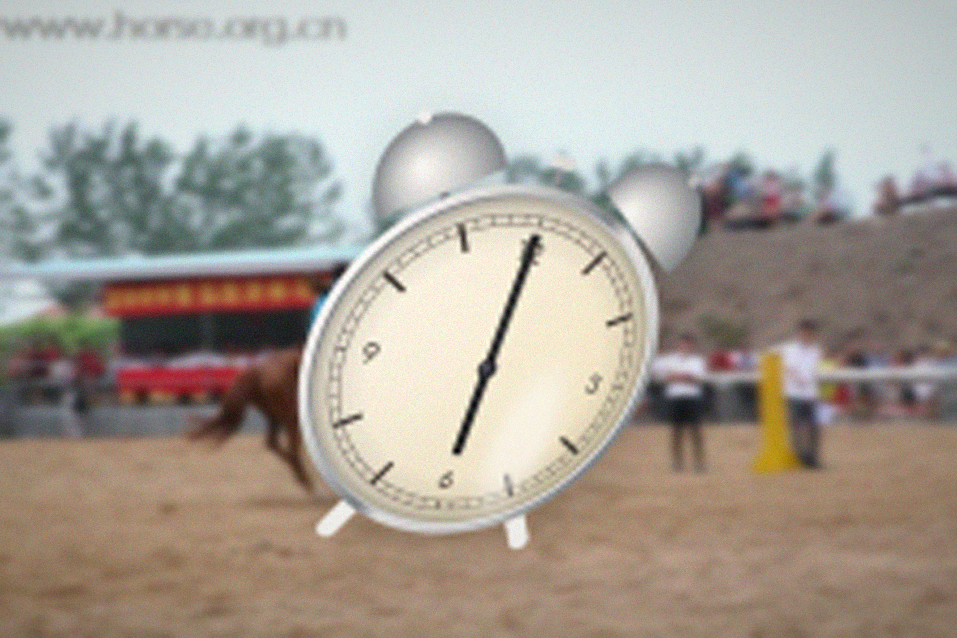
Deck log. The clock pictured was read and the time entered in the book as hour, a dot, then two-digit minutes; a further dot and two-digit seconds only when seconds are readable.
6.00
